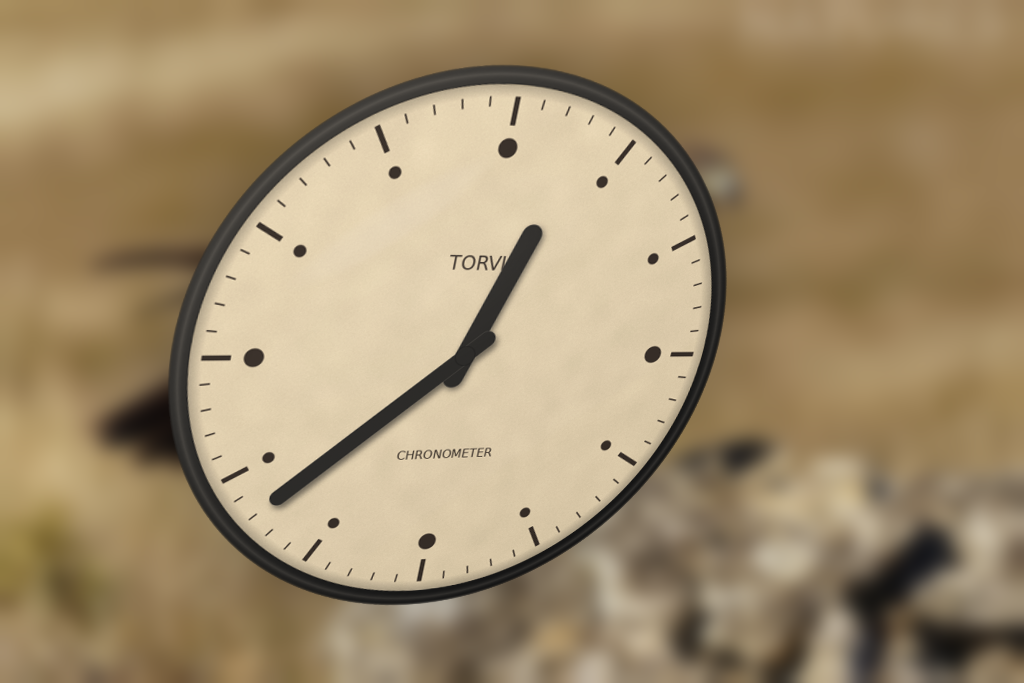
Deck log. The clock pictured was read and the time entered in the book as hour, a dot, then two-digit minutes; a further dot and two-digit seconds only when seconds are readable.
12.38
